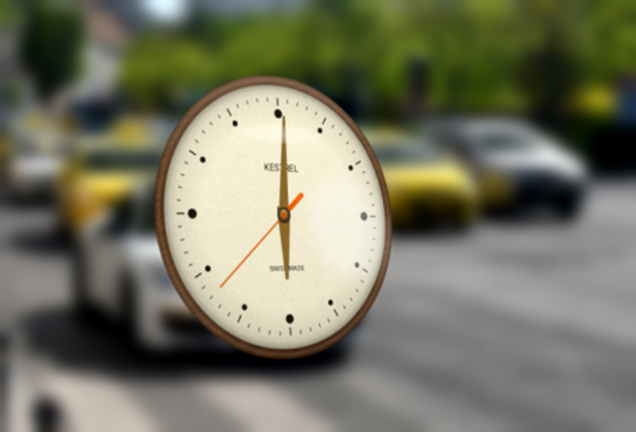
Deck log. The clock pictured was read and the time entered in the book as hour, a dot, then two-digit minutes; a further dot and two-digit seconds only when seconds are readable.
6.00.38
